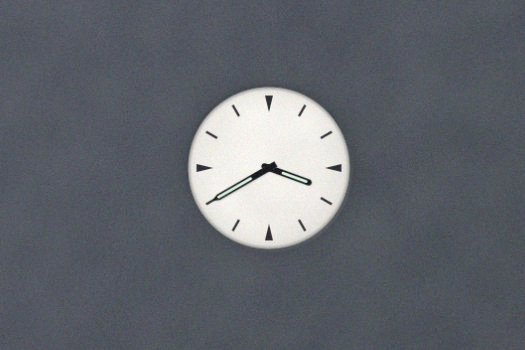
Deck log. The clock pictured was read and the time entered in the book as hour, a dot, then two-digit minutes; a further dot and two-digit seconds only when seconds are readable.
3.40
